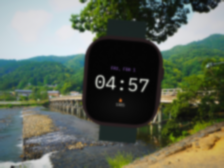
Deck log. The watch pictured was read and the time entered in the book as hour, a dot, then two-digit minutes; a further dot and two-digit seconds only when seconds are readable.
4.57
